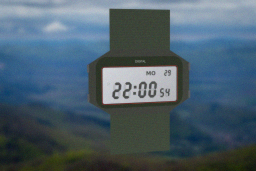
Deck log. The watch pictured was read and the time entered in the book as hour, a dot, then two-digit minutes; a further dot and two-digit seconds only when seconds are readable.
22.00.54
